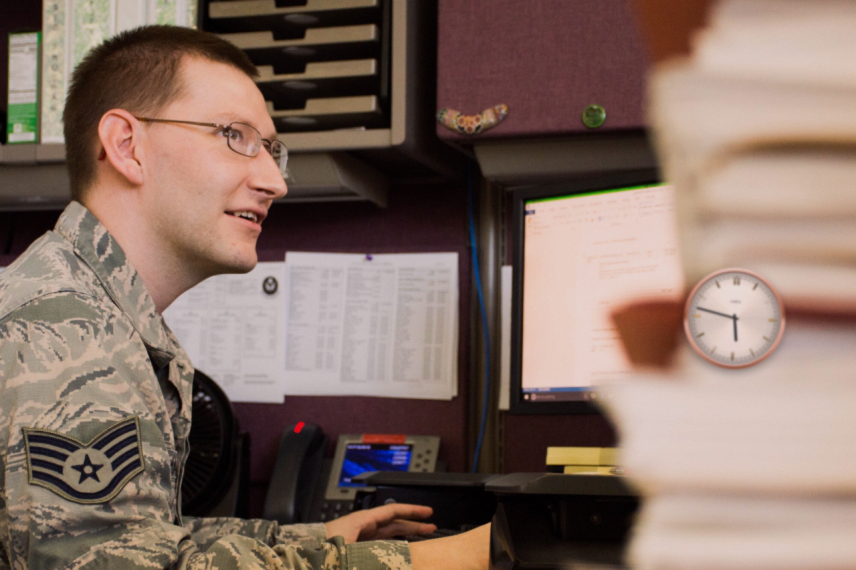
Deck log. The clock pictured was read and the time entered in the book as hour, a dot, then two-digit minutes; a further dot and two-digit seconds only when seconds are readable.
5.47
